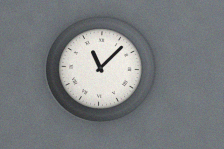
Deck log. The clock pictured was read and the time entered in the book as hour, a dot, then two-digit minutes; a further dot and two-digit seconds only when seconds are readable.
11.07
